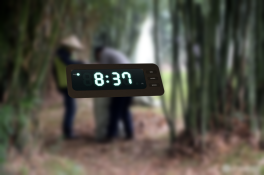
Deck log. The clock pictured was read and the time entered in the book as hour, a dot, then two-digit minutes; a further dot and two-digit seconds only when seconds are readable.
8.37
